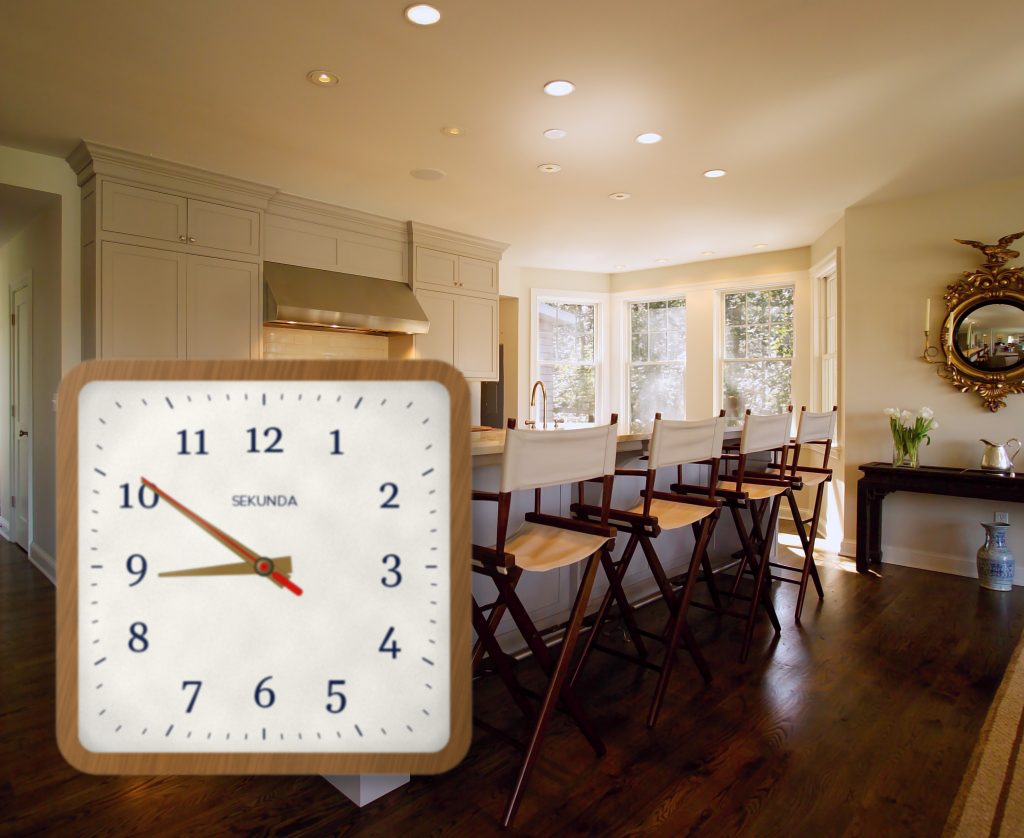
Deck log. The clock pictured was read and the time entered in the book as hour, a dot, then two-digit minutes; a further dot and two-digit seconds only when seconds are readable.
8.50.51
